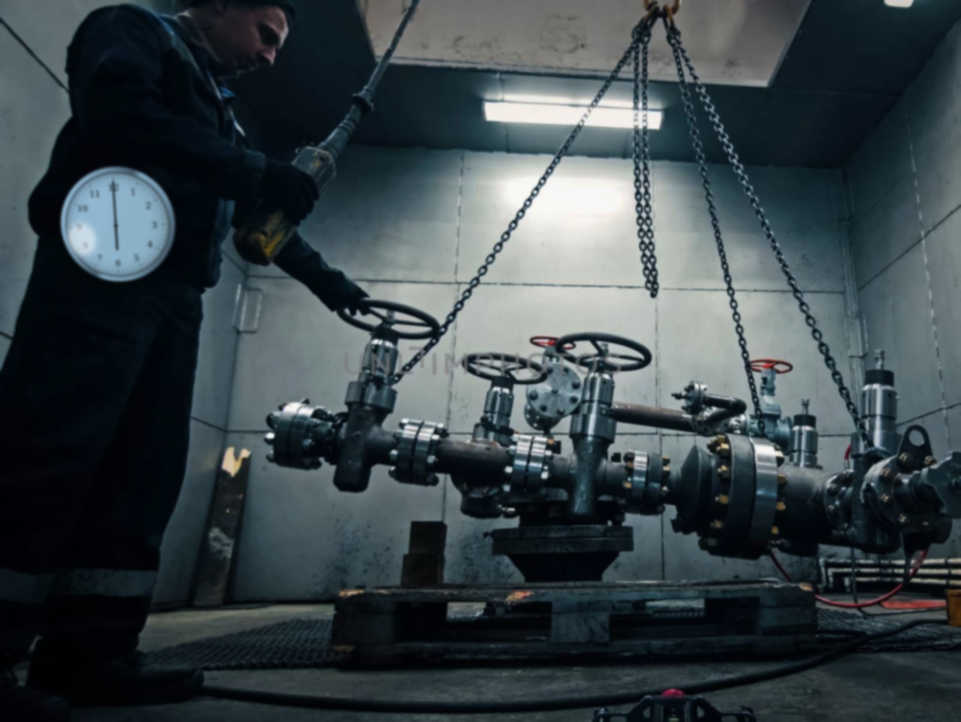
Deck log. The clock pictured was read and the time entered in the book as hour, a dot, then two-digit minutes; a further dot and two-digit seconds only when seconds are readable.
6.00
